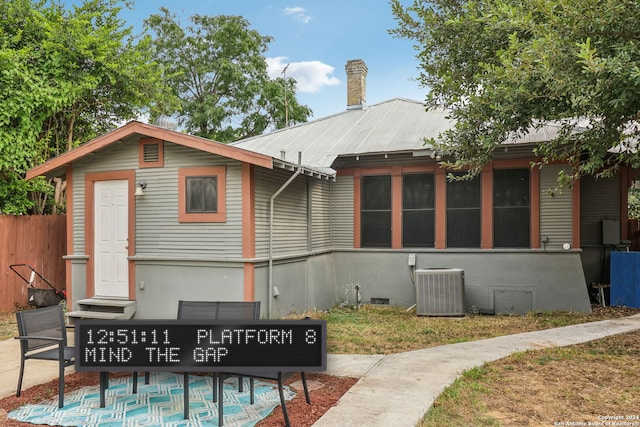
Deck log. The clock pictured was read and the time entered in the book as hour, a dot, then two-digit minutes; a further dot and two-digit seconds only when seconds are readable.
12.51.11
